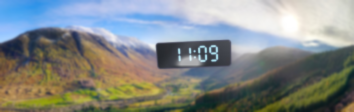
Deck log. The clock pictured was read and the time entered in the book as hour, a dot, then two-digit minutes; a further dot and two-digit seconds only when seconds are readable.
11.09
